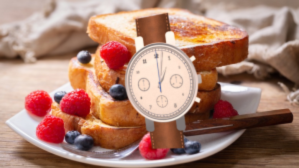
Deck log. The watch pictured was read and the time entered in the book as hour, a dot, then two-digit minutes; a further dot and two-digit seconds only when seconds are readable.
1.02
